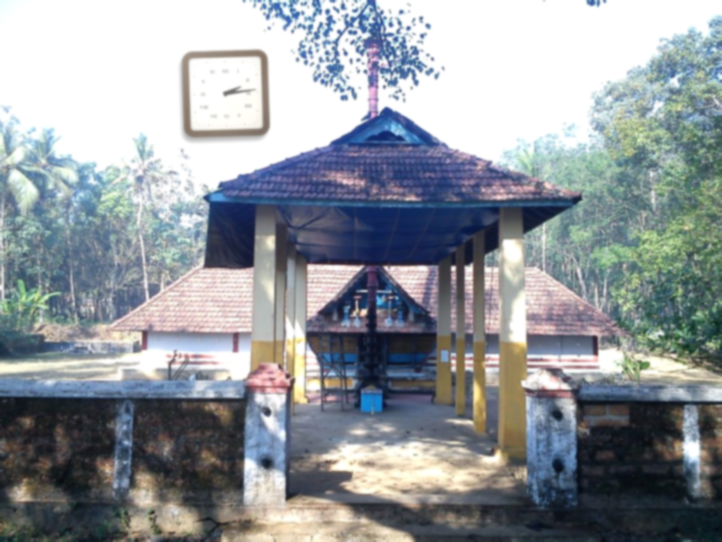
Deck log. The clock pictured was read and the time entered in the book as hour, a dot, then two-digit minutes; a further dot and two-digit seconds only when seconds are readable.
2.14
